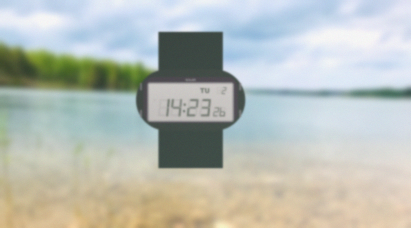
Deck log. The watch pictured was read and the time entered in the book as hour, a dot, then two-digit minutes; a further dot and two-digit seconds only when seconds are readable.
14.23
